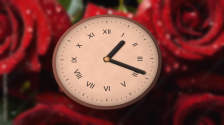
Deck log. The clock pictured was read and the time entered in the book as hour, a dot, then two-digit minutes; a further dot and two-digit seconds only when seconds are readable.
1.19
